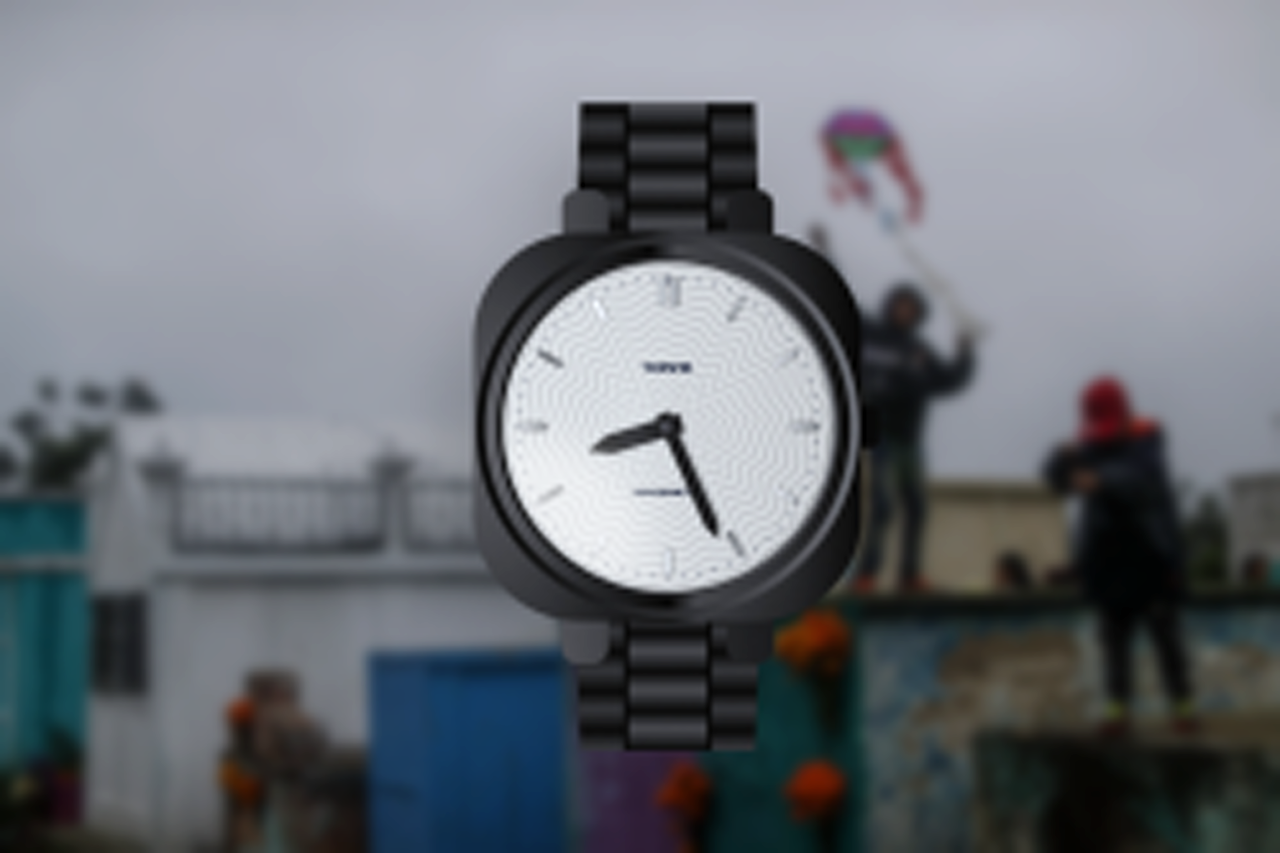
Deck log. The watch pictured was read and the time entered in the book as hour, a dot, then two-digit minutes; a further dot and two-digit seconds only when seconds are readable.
8.26
